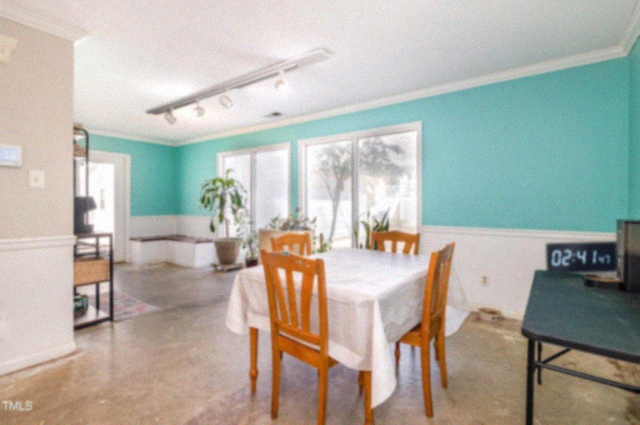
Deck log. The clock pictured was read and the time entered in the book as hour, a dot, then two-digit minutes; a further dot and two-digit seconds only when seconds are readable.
2.41
